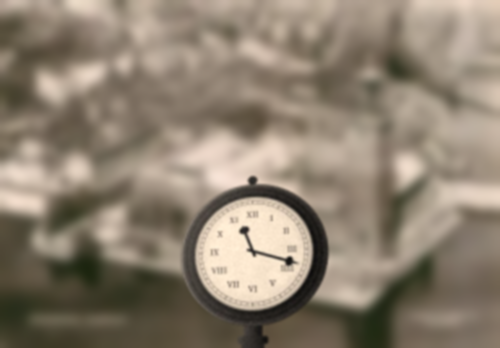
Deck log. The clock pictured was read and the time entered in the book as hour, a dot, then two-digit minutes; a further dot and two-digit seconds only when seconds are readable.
11.18
